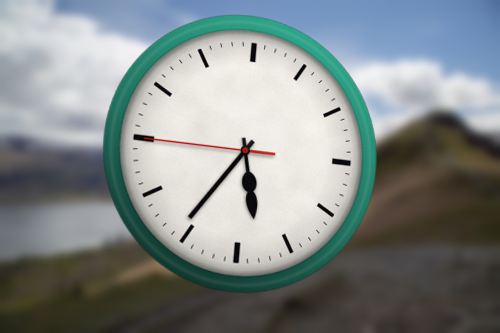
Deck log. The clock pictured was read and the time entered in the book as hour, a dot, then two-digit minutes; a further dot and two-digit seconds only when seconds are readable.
5.35.45
